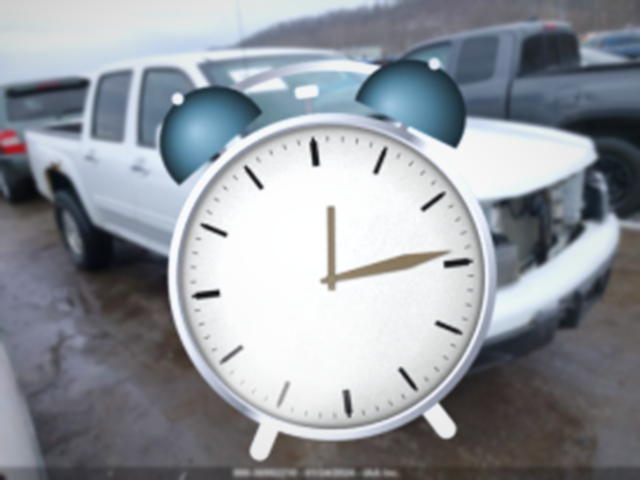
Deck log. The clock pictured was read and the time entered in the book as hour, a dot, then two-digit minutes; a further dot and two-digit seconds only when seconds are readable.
12.14
